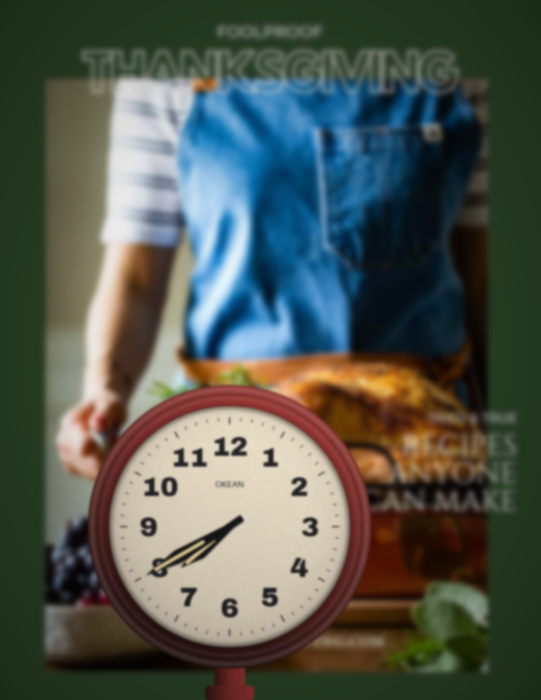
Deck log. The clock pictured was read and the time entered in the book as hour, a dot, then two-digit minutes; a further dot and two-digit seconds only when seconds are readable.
7.40
